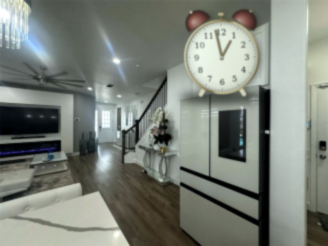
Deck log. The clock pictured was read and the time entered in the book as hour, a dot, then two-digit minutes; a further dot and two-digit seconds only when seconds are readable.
12.58
